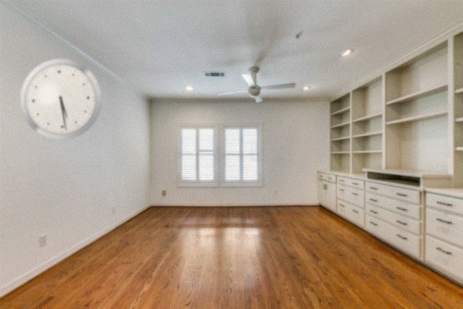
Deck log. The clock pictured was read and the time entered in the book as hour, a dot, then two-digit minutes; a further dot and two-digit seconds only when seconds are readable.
5.29
